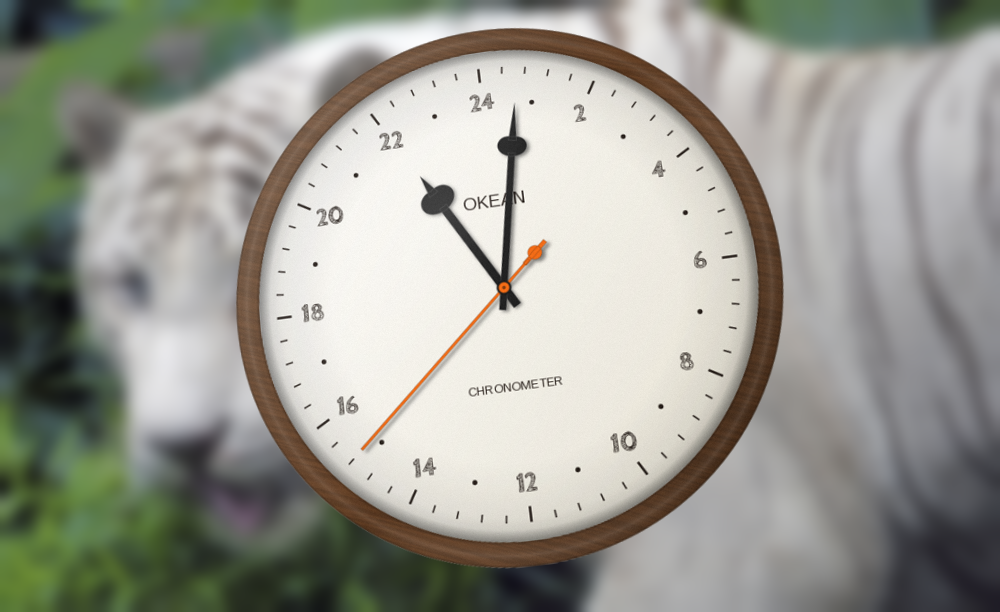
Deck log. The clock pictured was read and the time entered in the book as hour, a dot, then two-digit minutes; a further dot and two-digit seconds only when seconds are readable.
22.01.38
